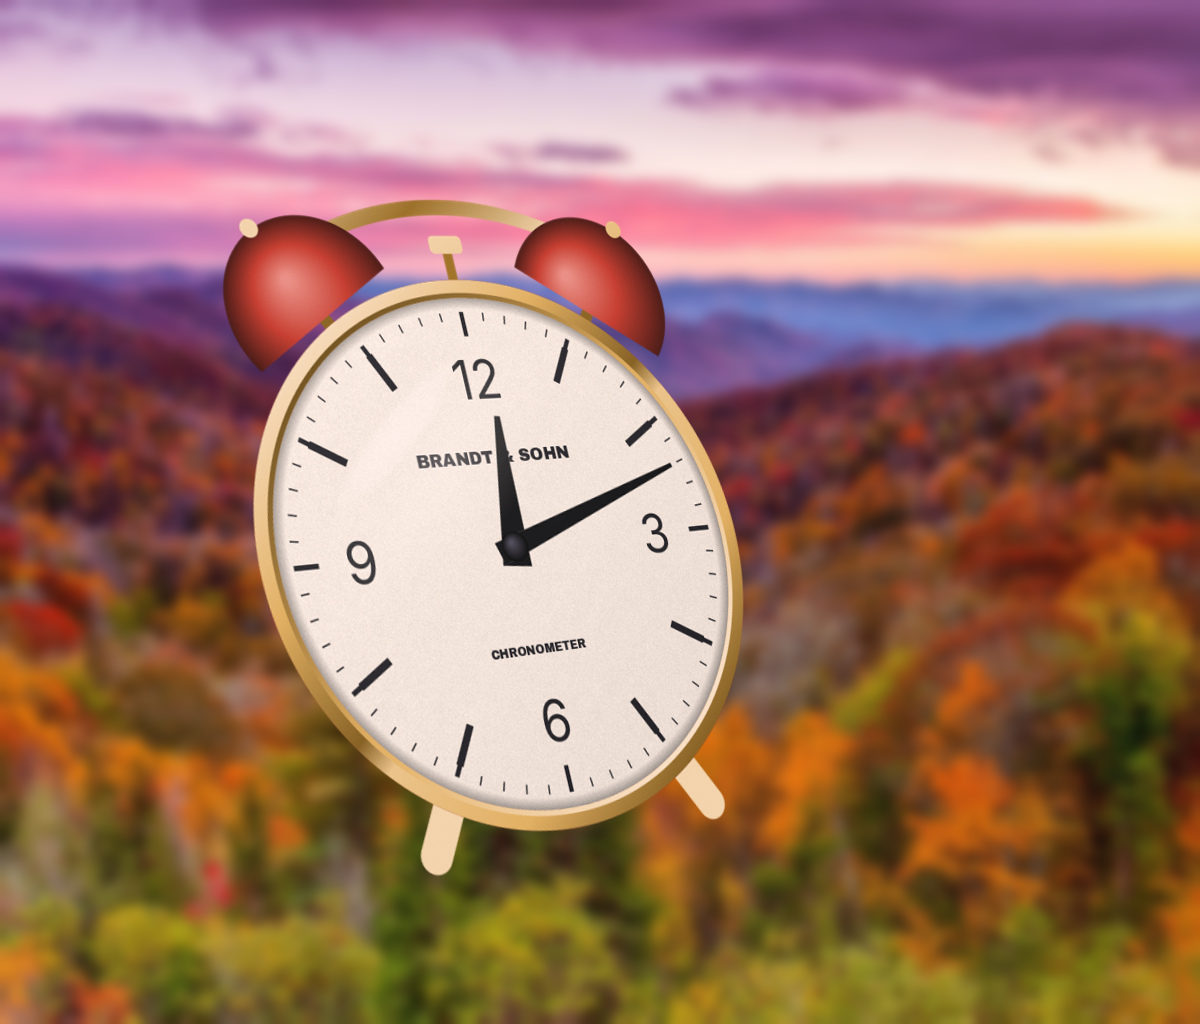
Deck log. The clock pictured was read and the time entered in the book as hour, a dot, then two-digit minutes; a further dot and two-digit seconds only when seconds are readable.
12.12
